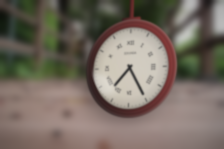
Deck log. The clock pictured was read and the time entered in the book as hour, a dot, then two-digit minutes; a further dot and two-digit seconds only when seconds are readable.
7.25
